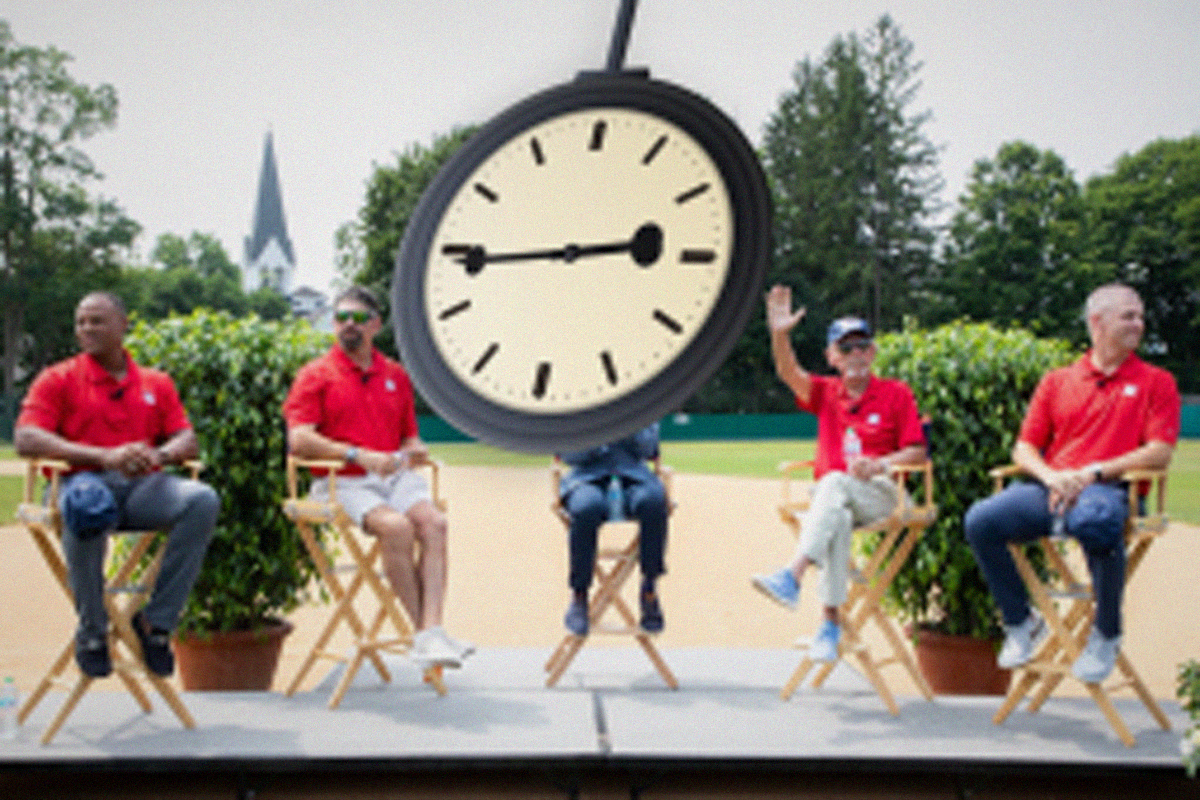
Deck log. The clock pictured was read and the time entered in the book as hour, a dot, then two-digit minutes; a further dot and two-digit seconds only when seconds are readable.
2.44
